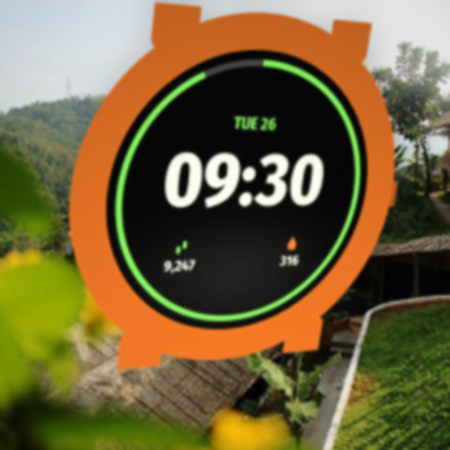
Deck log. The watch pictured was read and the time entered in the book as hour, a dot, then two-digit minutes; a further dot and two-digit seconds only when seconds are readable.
9.30
